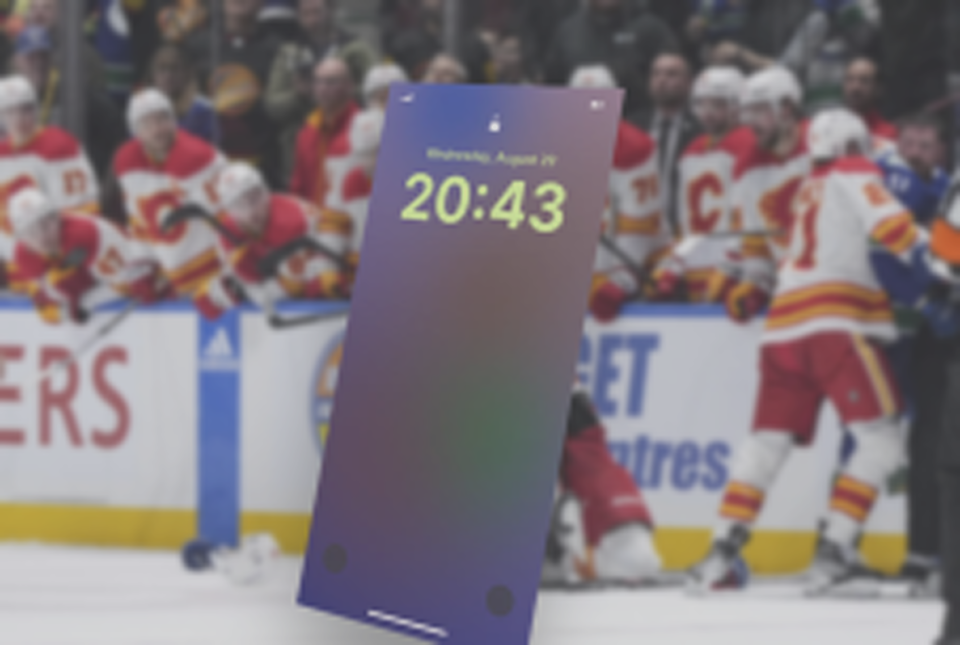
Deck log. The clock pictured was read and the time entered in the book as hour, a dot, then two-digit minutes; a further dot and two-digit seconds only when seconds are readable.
20.43
